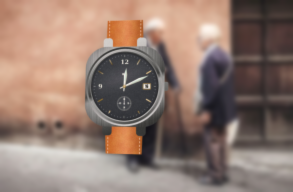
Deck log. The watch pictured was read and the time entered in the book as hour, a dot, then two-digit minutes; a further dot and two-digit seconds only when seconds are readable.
12.11
